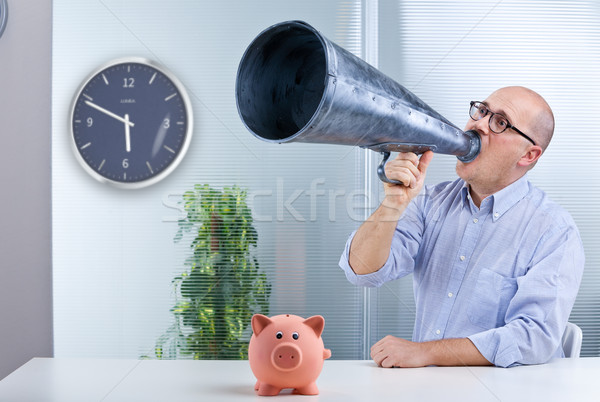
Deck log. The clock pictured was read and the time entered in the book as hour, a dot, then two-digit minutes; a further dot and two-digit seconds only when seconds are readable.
5.49
